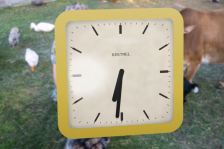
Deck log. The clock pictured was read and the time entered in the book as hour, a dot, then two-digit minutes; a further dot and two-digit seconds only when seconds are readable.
6.31
